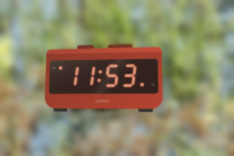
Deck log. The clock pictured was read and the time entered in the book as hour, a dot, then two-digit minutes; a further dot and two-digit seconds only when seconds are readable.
11.53
